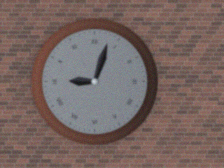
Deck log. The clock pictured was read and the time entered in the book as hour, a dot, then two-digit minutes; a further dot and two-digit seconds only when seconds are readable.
9.03
